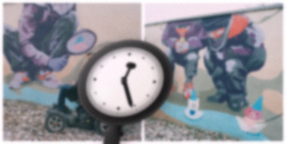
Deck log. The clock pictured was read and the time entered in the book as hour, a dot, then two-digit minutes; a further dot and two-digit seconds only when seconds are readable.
12.26
